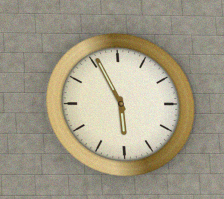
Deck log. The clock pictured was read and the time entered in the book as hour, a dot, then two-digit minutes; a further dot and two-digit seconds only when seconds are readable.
5.56
